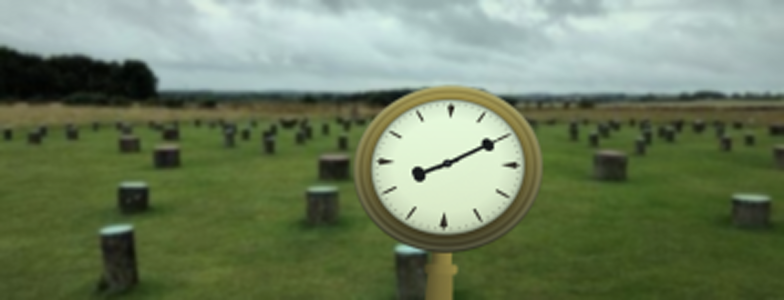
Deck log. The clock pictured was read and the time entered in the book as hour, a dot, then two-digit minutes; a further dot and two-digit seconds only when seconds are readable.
8.10
